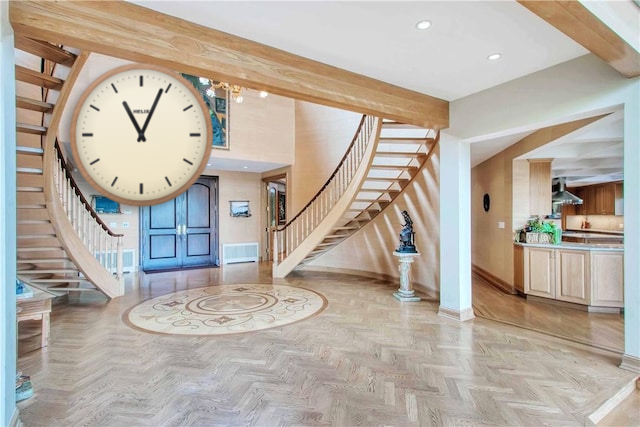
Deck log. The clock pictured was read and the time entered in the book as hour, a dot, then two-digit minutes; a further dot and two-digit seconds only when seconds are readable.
11.04
